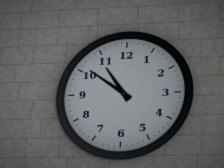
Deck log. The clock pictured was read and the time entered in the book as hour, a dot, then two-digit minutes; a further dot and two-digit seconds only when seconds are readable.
10.51
